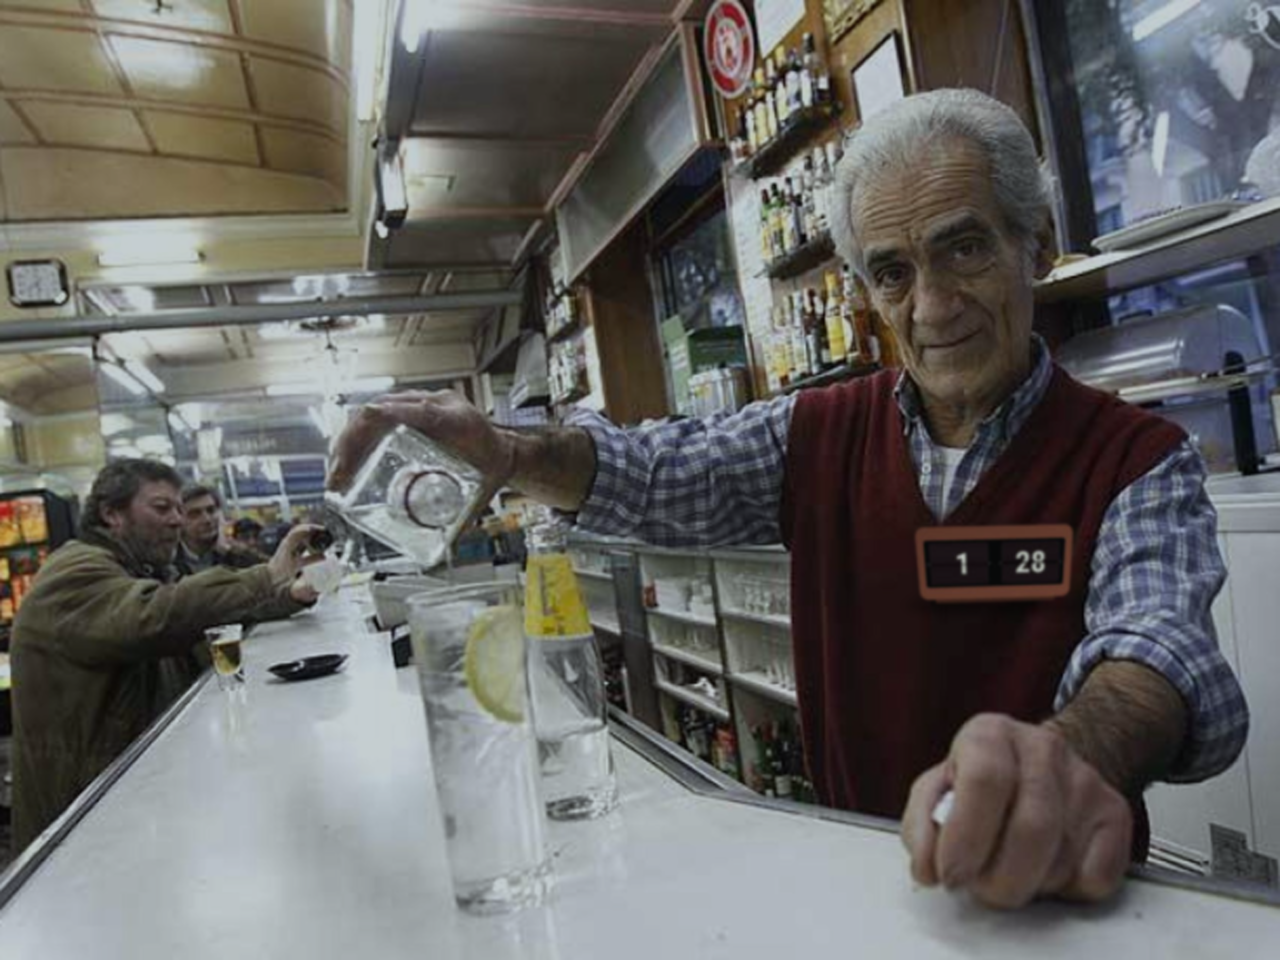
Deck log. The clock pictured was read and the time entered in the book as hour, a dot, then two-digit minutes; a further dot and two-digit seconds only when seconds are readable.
1.28
